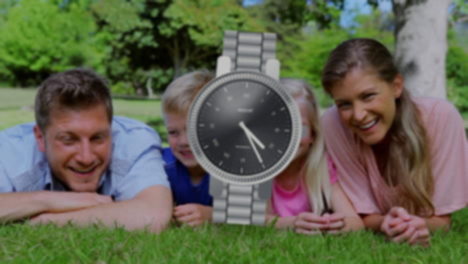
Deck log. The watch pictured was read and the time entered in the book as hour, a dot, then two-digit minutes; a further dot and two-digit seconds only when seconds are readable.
4.25
